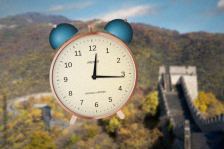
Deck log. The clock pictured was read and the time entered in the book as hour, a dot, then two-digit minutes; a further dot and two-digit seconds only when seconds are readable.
12.16
